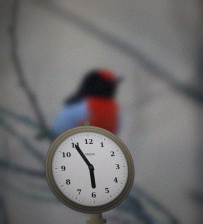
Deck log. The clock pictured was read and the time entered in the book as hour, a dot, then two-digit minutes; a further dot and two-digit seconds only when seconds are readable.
5.55
